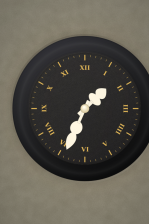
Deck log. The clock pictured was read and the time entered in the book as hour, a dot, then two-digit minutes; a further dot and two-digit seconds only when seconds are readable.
1.34
